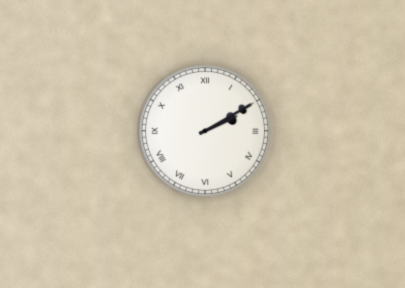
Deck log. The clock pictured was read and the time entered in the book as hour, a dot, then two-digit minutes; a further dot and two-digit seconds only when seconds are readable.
2.10
